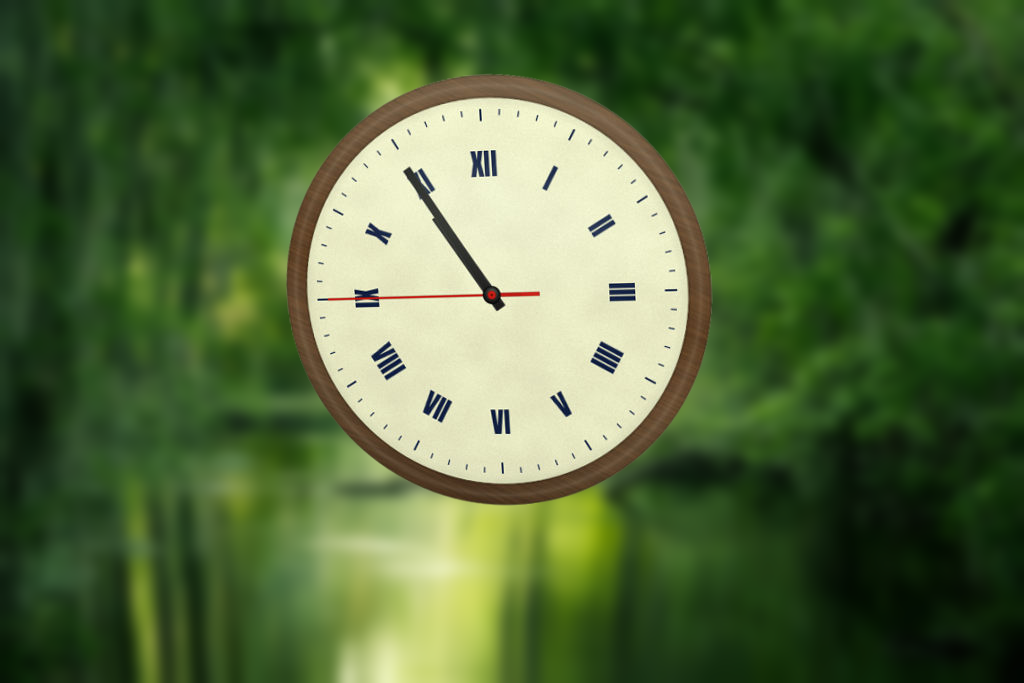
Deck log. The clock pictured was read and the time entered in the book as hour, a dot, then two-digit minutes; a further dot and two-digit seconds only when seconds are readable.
10.54.45
